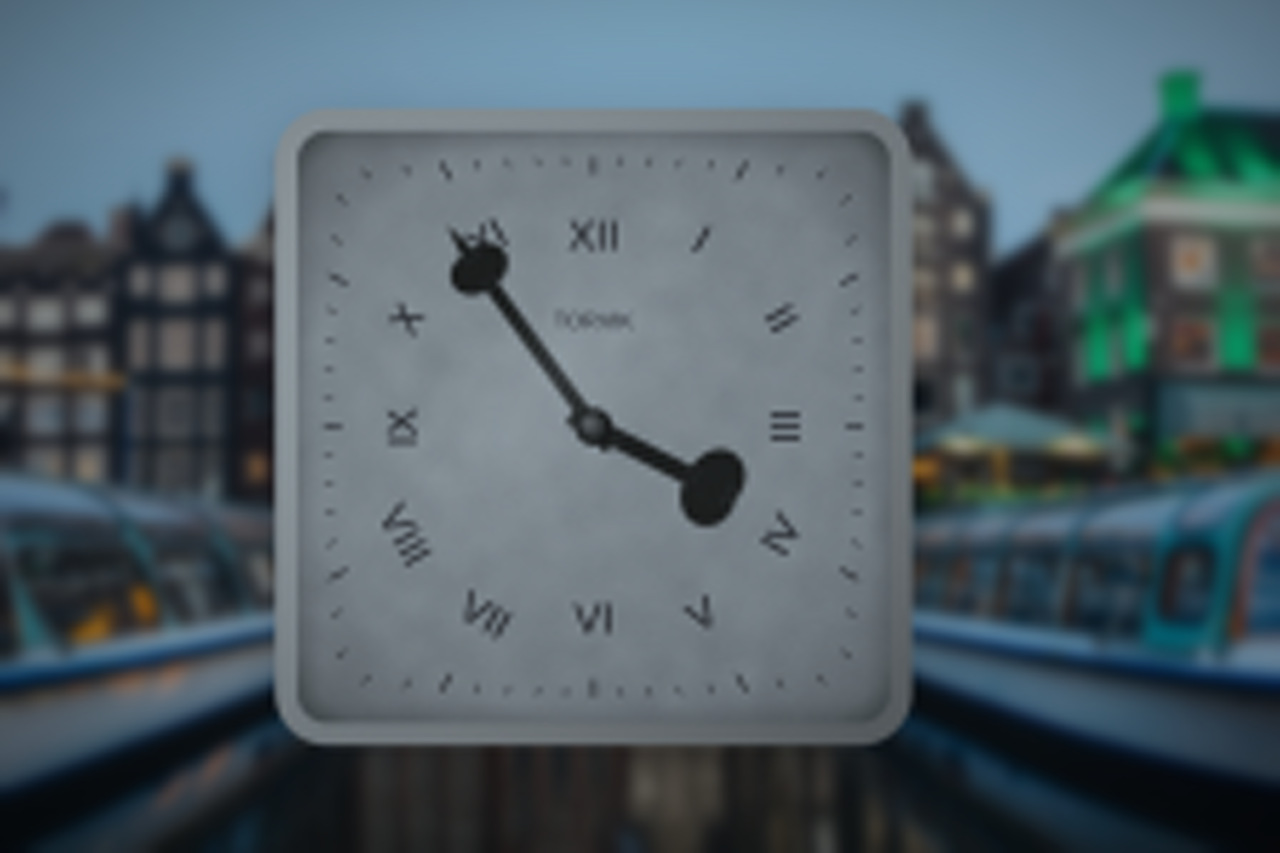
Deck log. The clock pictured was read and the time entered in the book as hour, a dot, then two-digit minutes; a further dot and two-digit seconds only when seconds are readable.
3.54
